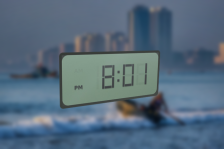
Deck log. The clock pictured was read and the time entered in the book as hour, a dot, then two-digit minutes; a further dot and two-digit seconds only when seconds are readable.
8.01
